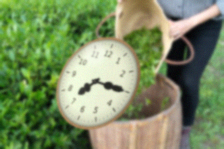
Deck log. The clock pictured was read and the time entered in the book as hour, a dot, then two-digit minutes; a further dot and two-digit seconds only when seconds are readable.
7.15
